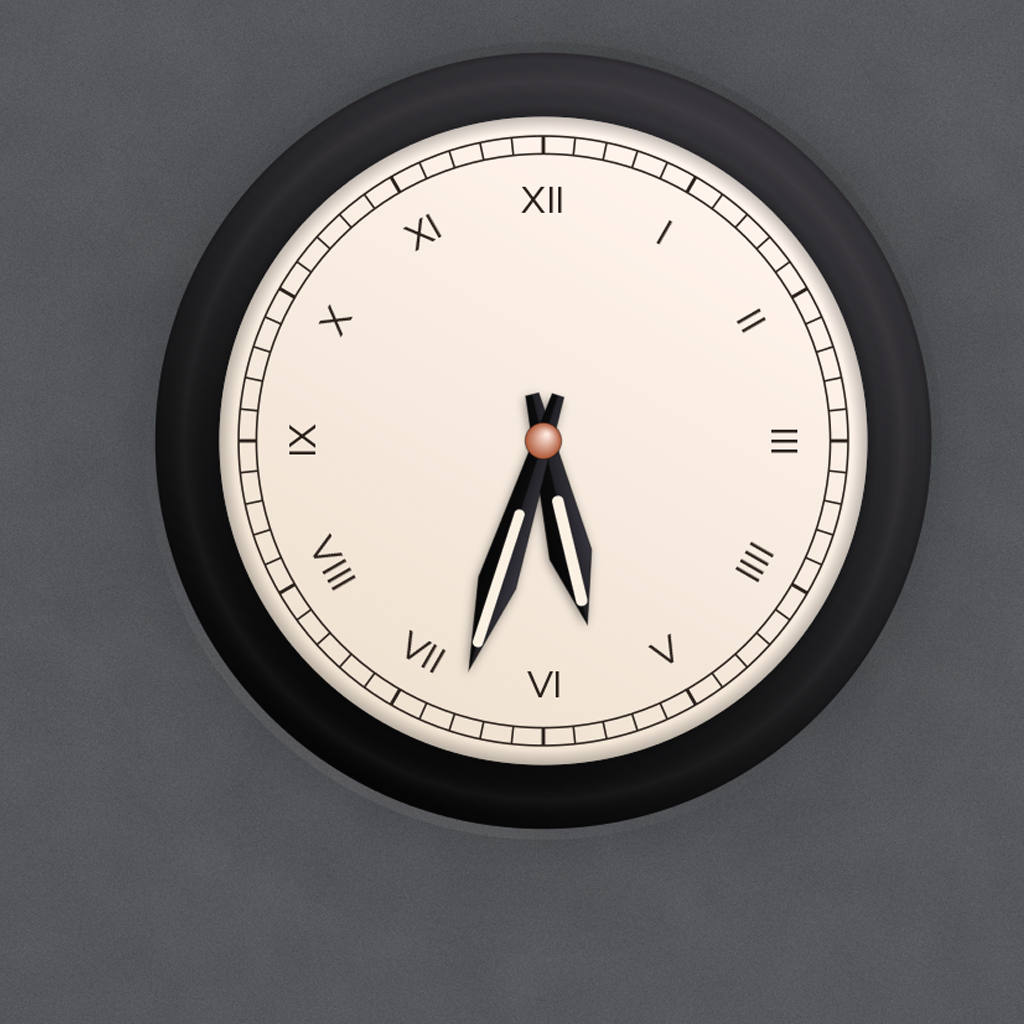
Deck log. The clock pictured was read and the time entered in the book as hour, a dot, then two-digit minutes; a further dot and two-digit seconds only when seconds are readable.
5.33
